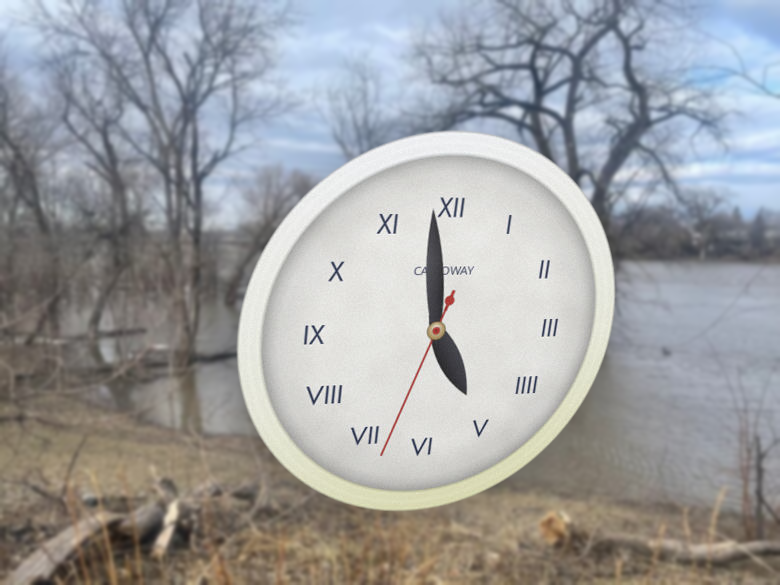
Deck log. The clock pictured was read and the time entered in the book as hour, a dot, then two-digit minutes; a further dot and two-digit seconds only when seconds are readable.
4.58.33
